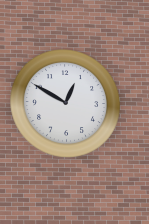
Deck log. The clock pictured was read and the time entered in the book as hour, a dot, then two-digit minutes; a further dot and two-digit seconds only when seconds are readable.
12.50
